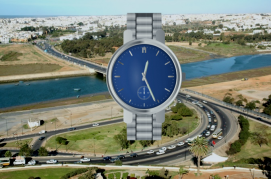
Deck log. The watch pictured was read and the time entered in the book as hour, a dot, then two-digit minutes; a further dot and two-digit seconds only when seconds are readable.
12.26
